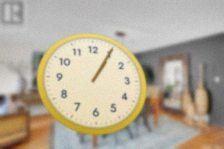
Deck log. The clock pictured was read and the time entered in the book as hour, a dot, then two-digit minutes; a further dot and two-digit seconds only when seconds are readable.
1.05
